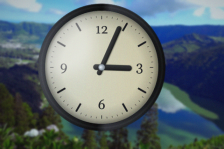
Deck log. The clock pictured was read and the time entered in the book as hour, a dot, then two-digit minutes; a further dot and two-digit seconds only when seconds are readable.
3.04
